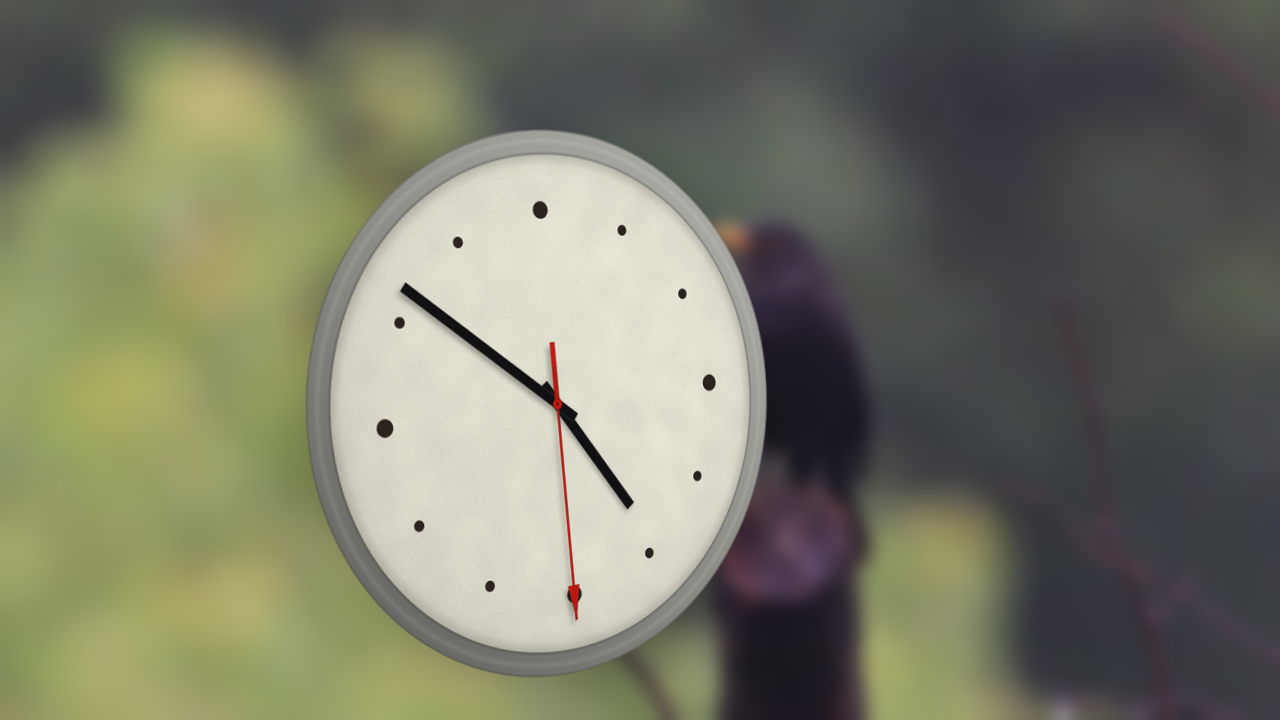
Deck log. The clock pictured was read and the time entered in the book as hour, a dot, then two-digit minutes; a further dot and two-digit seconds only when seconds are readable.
4.51.30
